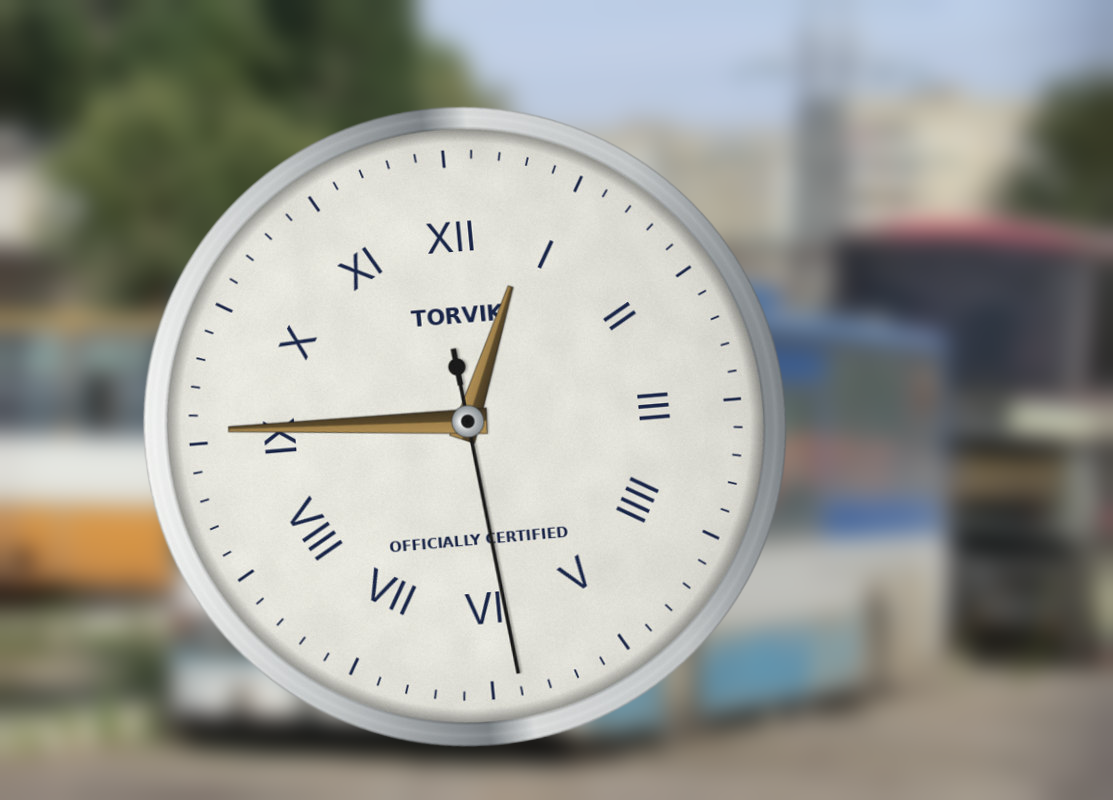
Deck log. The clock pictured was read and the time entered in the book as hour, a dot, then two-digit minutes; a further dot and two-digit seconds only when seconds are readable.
12.45.29
